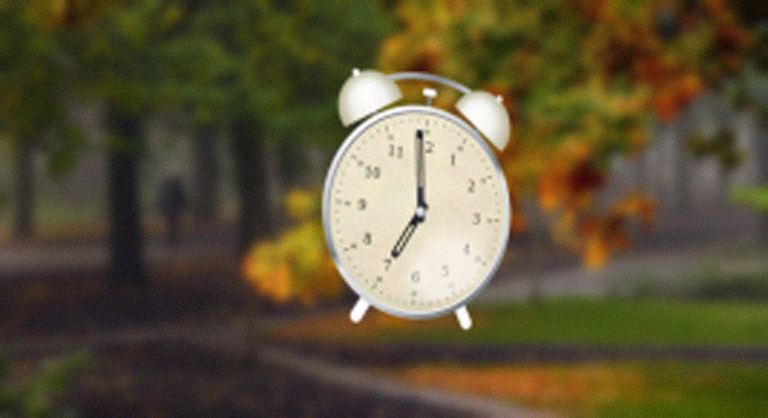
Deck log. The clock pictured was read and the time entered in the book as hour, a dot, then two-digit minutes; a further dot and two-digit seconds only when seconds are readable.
6.59
